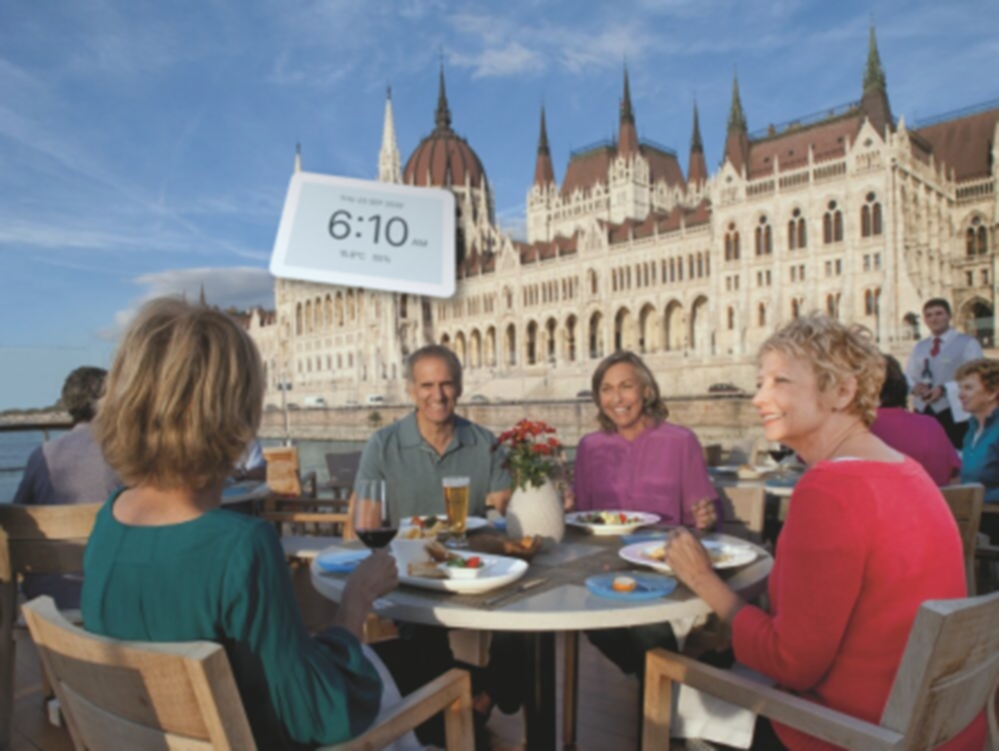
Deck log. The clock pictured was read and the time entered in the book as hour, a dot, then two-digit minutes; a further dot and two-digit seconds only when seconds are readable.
6.10
